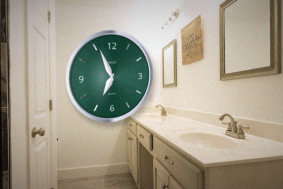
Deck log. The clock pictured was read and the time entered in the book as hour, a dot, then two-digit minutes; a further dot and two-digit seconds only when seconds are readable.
6.56
